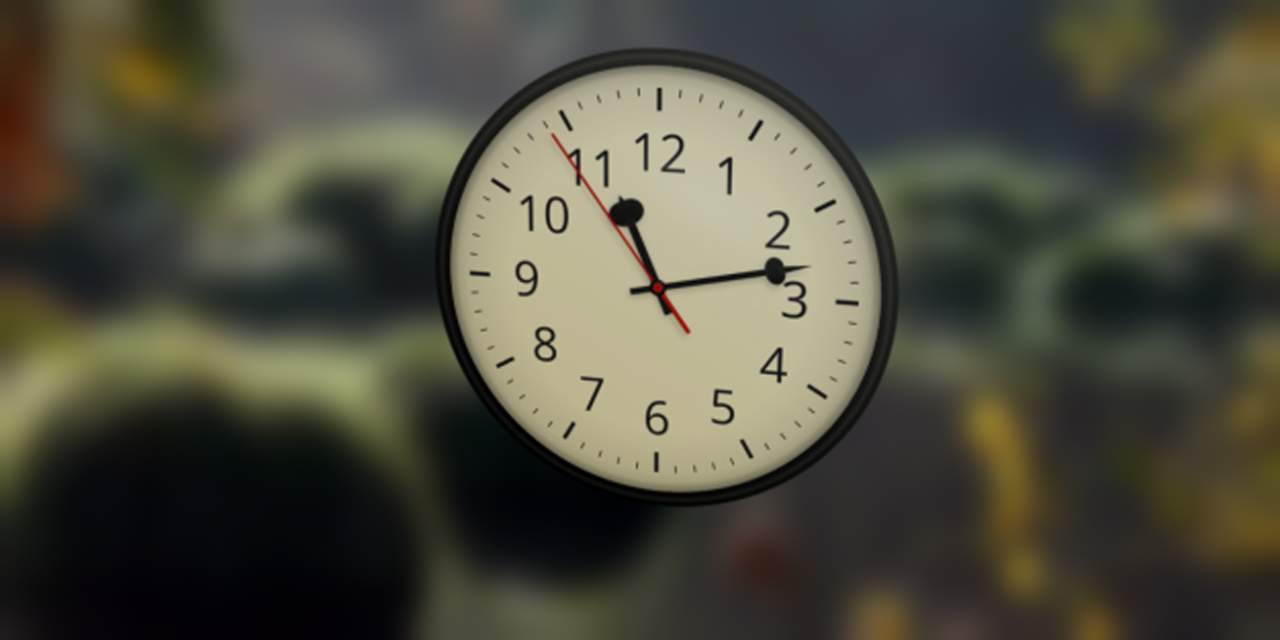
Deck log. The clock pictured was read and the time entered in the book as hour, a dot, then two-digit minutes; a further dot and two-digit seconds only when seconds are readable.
11.12.54
